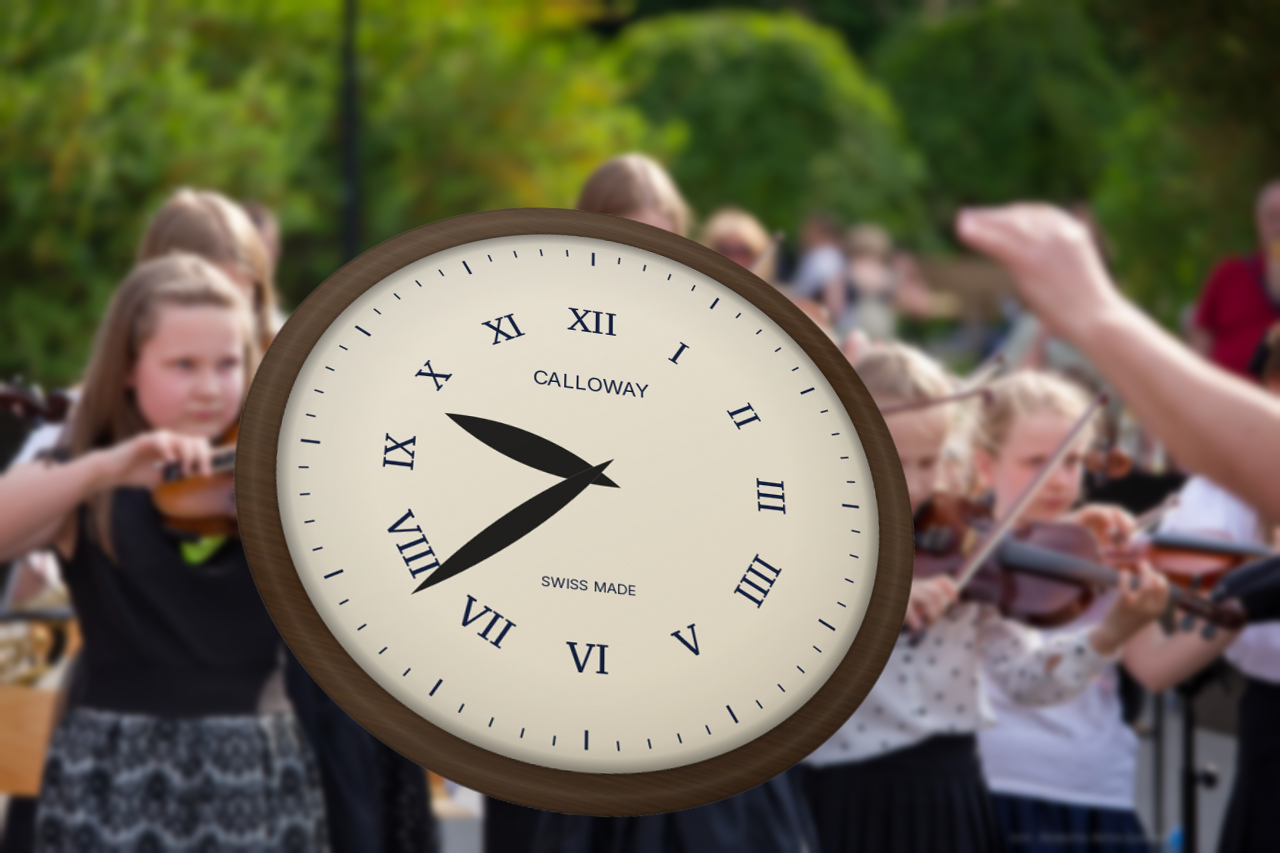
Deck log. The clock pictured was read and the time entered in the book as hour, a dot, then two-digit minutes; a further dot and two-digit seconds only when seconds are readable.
9.38
